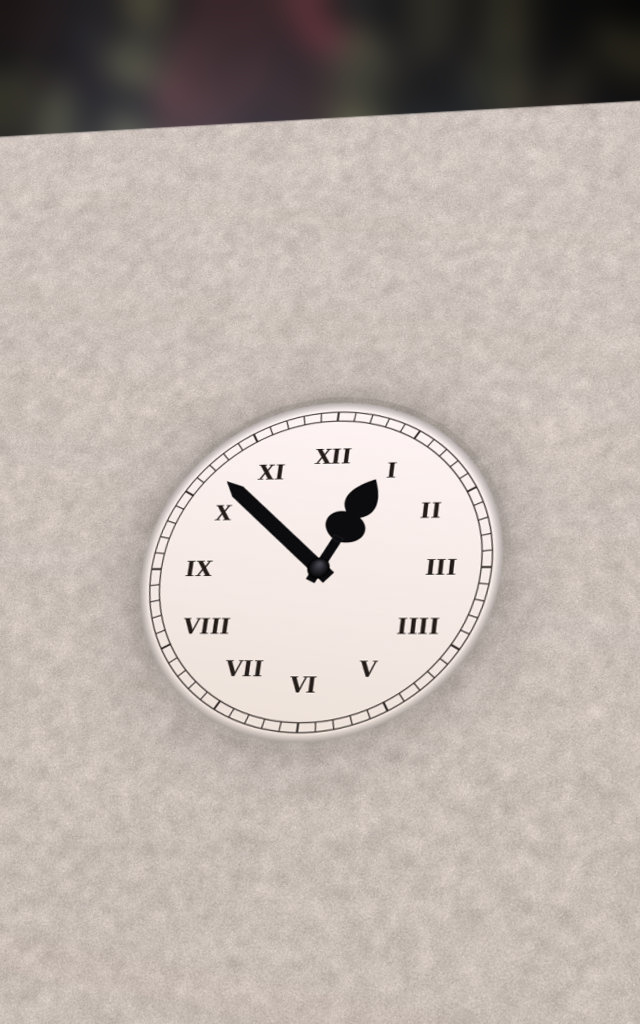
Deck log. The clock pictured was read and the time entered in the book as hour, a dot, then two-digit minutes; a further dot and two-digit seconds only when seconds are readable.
12.52
